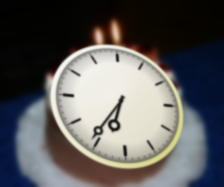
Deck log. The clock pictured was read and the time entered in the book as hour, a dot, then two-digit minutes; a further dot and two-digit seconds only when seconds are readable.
6.36
